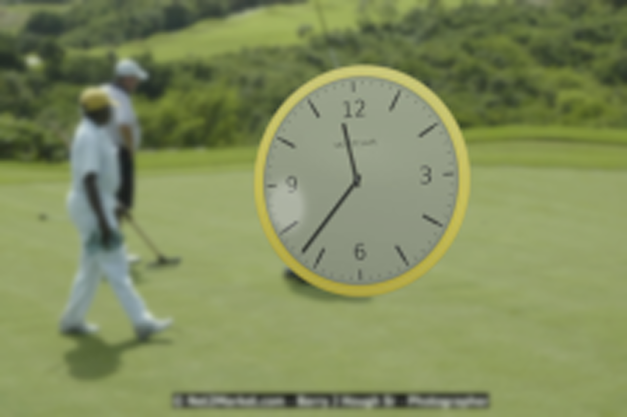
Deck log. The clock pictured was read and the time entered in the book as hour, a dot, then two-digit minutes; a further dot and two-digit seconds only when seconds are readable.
11.37
